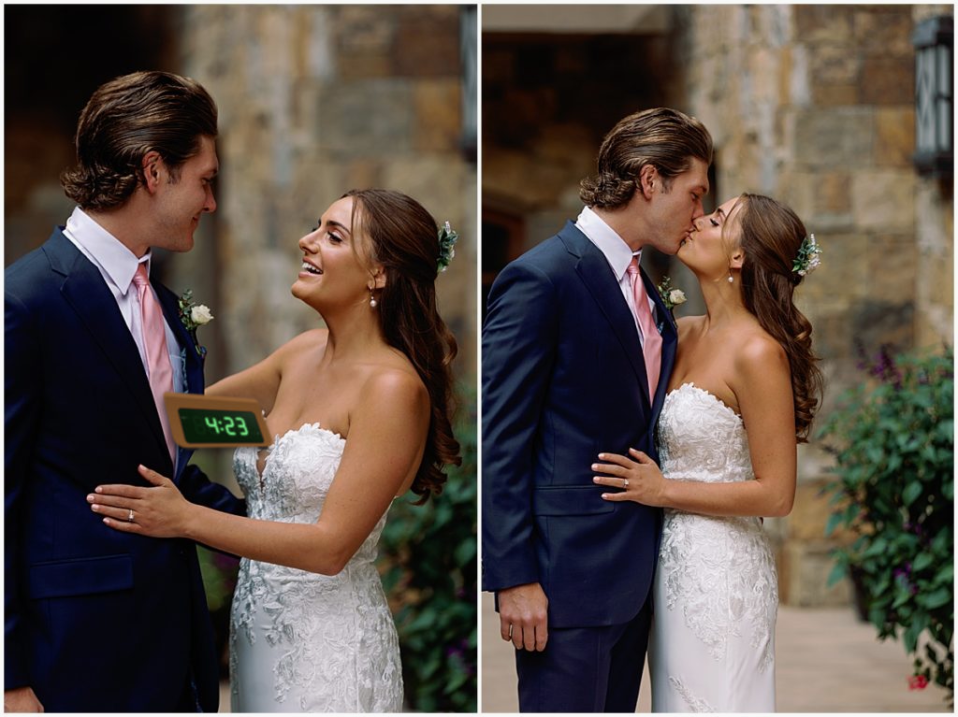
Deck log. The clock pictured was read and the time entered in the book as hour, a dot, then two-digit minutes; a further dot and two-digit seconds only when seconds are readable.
4.23
